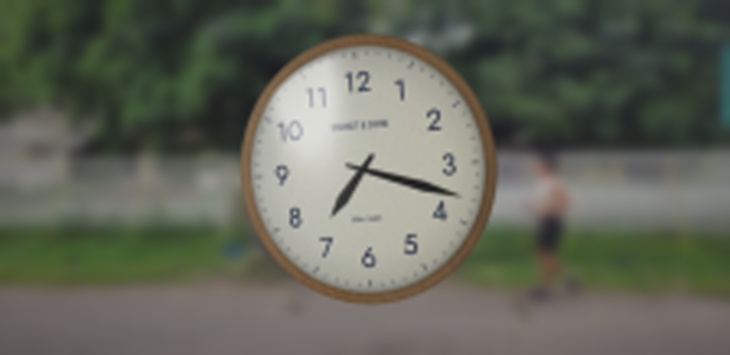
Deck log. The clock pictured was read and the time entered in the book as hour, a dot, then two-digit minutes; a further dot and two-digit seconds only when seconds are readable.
7.18
